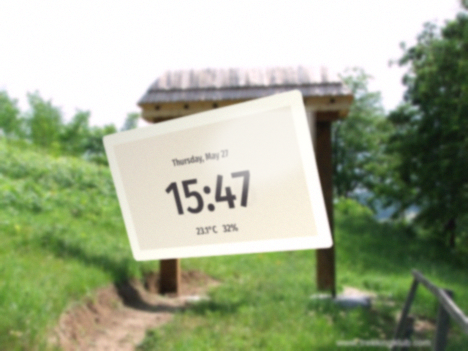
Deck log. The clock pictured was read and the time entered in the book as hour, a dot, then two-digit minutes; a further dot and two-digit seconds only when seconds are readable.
15.47
